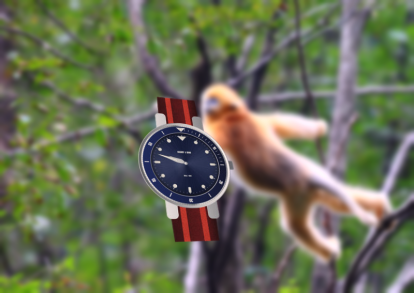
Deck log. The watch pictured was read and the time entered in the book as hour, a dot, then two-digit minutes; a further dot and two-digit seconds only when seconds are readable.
9.48
